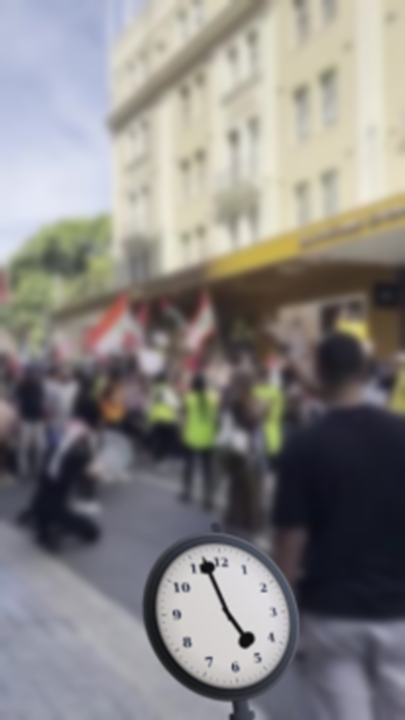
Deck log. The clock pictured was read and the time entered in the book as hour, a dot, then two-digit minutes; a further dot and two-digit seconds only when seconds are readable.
4.57
